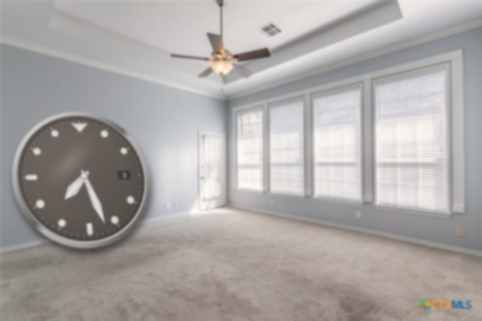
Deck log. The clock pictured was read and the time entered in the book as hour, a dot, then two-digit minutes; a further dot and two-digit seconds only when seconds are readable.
7.27
